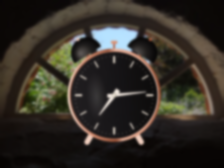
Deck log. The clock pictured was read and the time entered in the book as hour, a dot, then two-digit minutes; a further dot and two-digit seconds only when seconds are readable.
7.14
